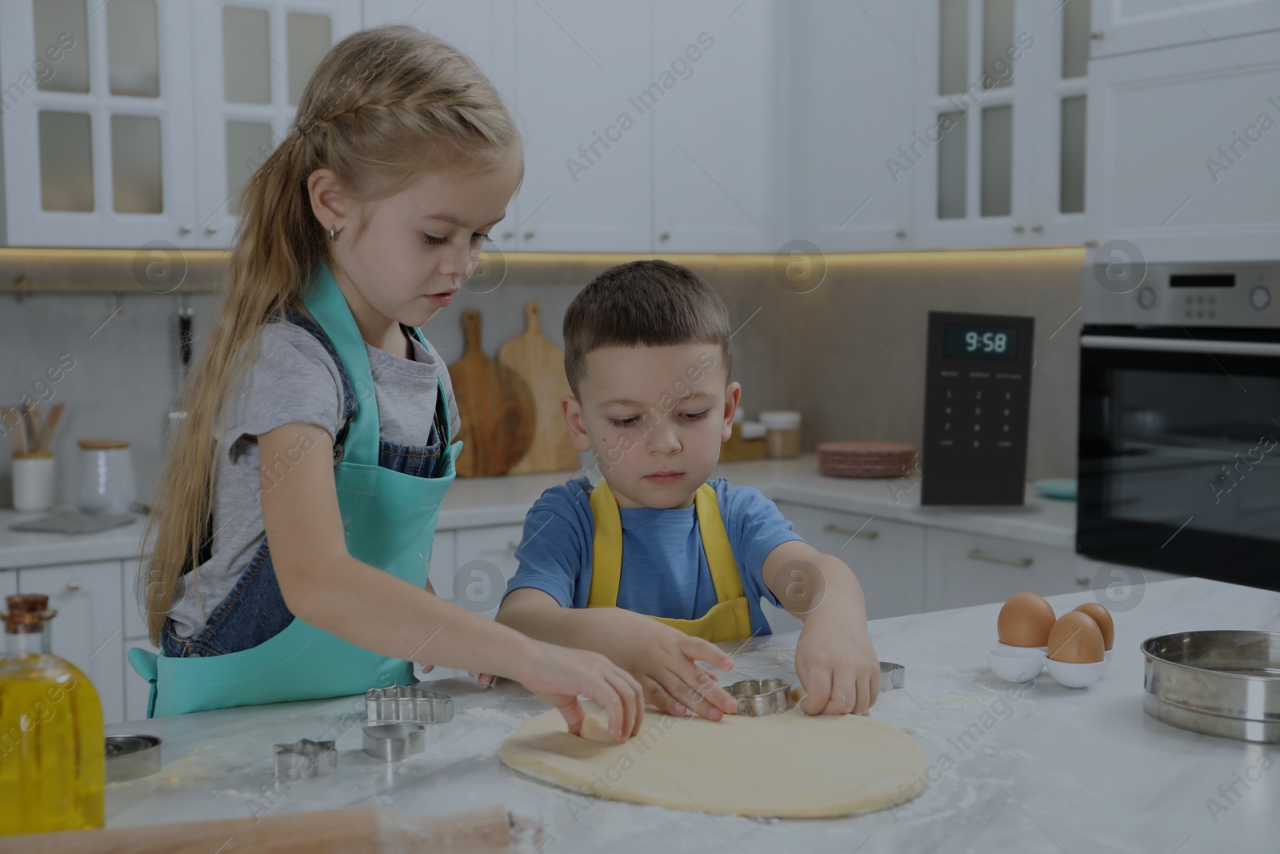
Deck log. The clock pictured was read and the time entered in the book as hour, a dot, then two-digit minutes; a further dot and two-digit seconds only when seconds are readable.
9.58
